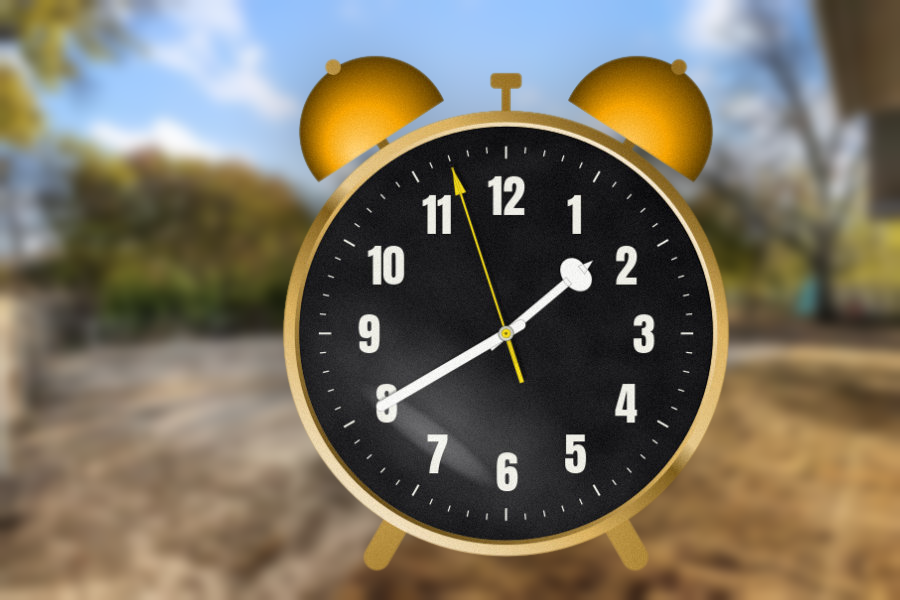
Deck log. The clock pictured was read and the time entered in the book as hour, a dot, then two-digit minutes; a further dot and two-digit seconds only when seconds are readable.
1.39.57
